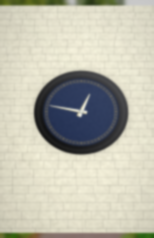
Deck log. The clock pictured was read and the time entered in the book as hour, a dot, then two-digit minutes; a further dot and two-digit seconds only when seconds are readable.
12.47
